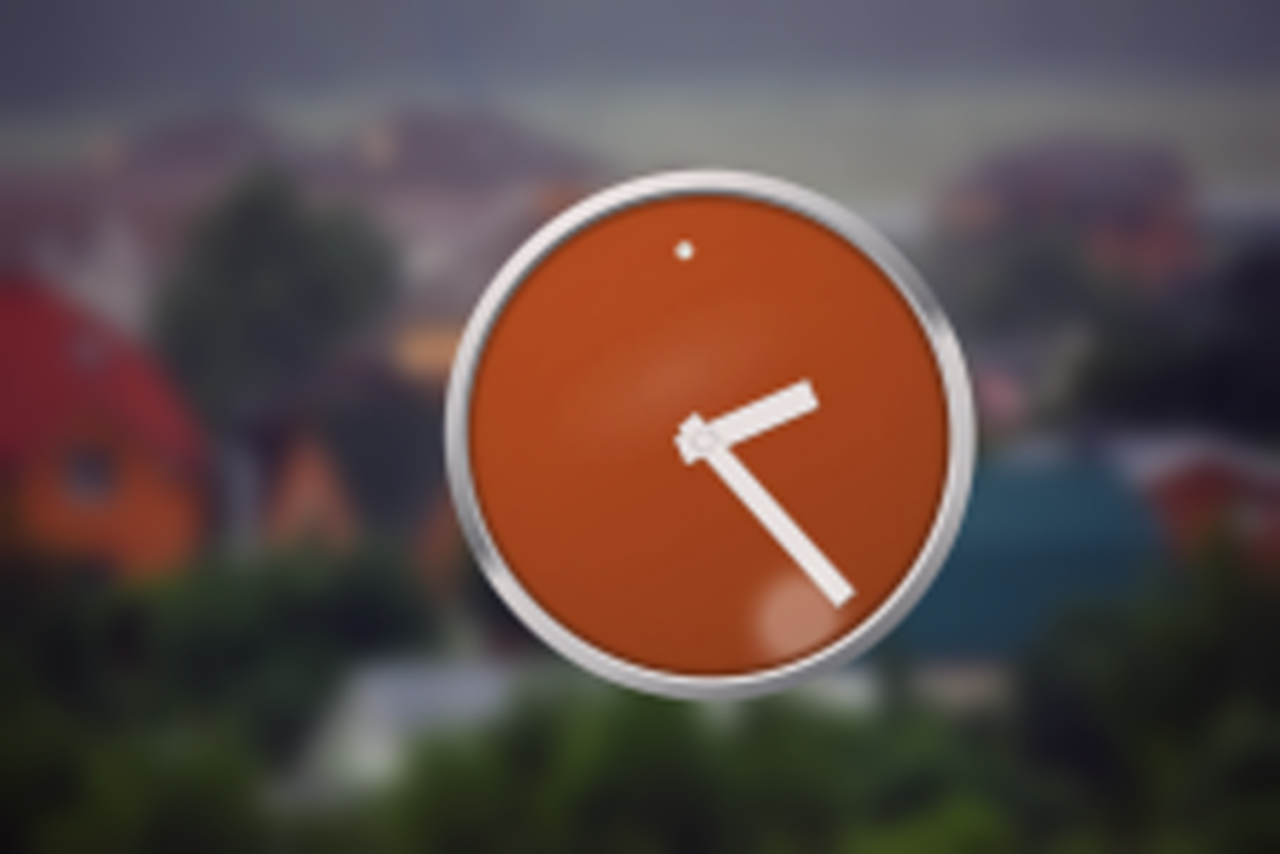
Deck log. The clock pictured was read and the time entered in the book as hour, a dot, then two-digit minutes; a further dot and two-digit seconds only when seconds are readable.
2.24
